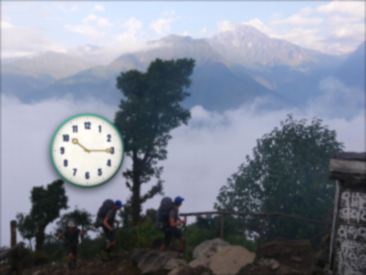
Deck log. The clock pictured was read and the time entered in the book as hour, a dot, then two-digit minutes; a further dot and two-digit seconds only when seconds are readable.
10.15
